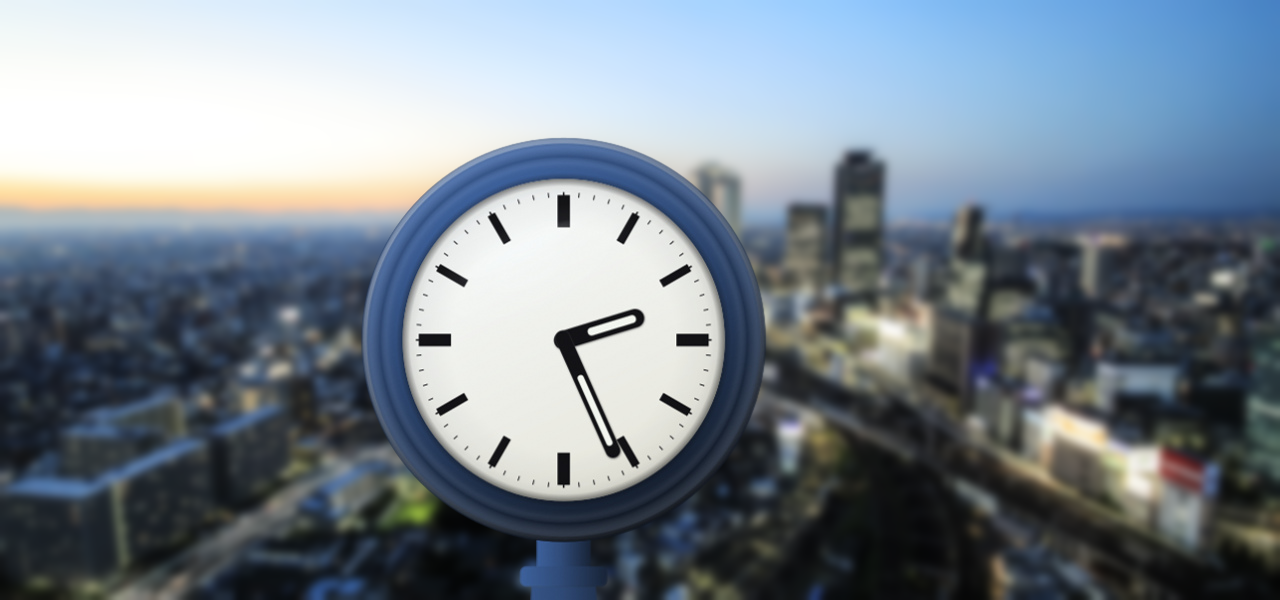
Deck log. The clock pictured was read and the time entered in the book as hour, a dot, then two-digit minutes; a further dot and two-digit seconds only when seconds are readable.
2.26
